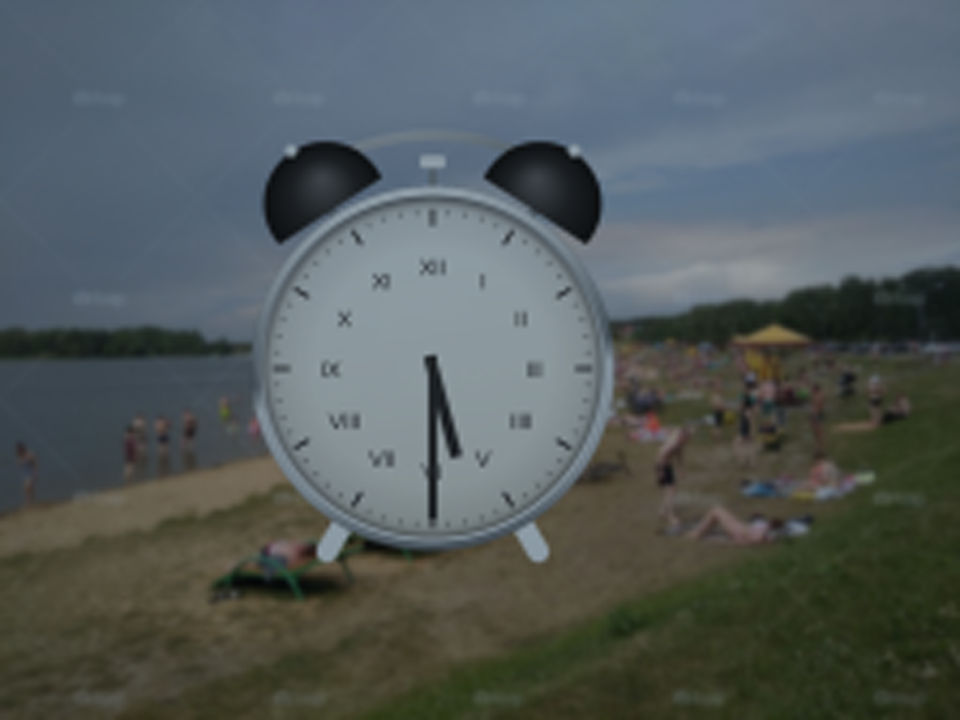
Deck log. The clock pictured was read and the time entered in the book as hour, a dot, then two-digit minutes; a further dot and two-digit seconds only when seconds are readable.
5.30
